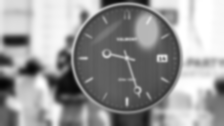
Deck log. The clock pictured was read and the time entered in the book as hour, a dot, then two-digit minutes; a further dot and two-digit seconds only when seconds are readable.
9.27
